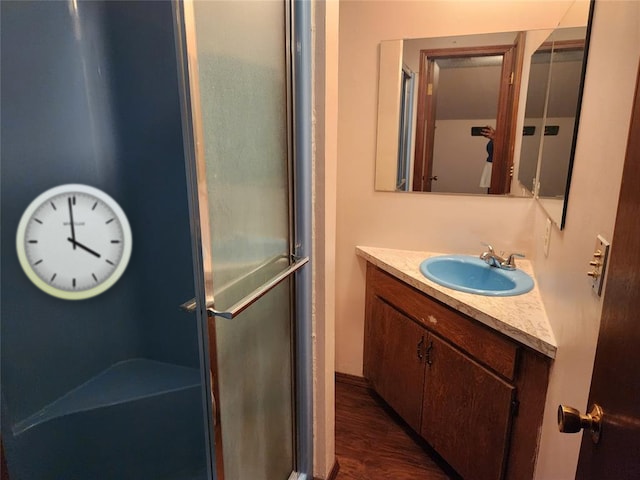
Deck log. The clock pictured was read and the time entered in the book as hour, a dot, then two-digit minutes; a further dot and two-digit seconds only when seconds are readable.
3.59
